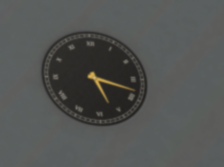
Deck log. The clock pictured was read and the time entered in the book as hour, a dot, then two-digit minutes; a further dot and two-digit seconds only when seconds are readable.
5.18
